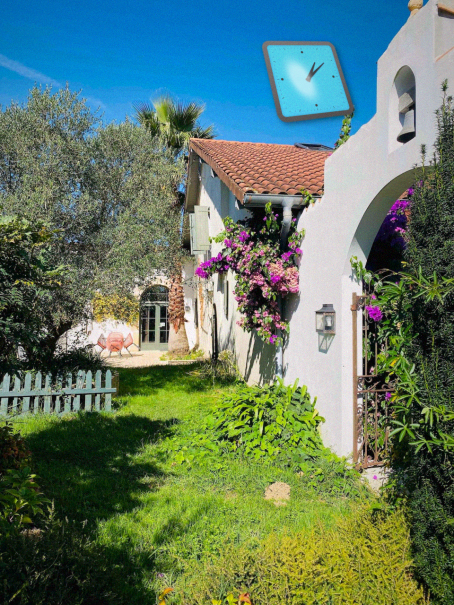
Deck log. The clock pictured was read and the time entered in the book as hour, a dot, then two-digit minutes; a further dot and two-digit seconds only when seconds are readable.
1.09
